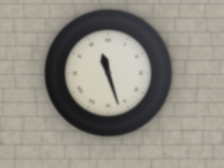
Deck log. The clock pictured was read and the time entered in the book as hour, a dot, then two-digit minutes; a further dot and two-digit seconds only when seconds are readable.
11.27
